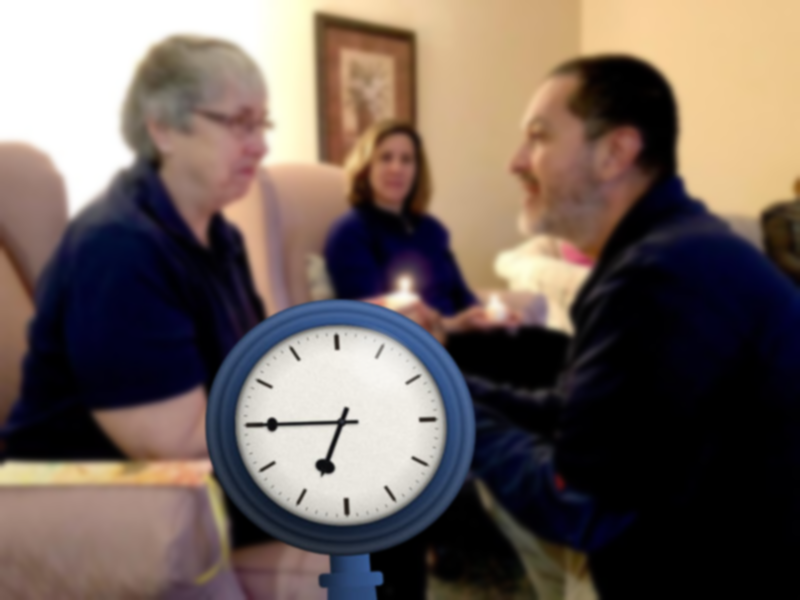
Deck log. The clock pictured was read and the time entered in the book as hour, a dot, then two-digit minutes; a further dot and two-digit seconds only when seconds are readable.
6.45
